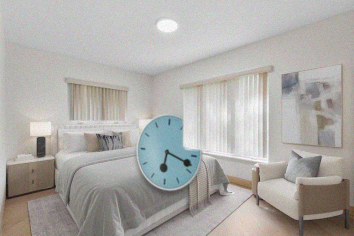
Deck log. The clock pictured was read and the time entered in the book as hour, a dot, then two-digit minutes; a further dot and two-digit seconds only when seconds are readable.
6.18
